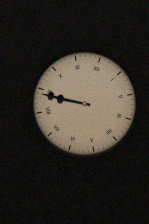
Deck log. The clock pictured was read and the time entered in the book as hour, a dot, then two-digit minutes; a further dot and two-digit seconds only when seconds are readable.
8.44
